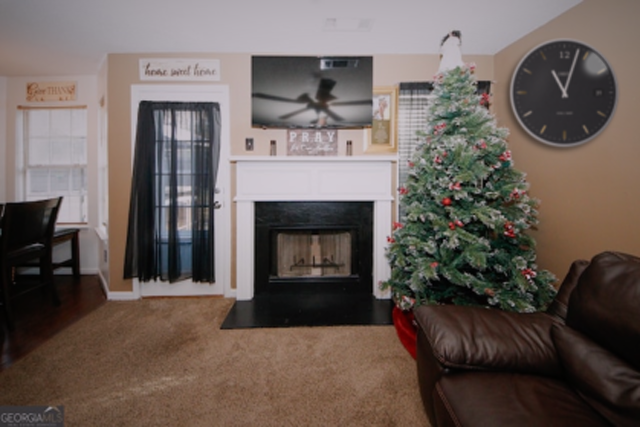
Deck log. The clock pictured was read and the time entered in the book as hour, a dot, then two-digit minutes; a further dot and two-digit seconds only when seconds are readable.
11.03
